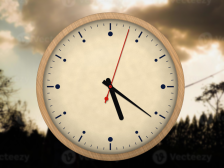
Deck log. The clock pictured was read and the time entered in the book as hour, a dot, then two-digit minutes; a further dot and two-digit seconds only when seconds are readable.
5.21.03
